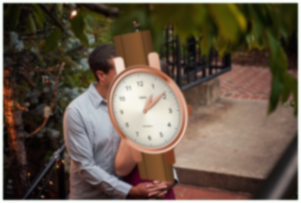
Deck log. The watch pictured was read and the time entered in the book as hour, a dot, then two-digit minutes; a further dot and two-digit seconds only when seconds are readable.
1.09
